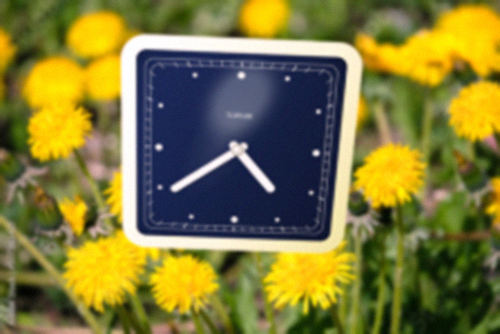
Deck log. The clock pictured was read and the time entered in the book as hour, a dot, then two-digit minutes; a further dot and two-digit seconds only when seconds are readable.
4.39
